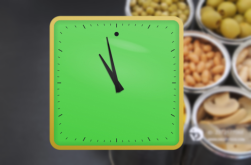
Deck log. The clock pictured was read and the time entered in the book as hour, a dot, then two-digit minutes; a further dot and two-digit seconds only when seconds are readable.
10.58
